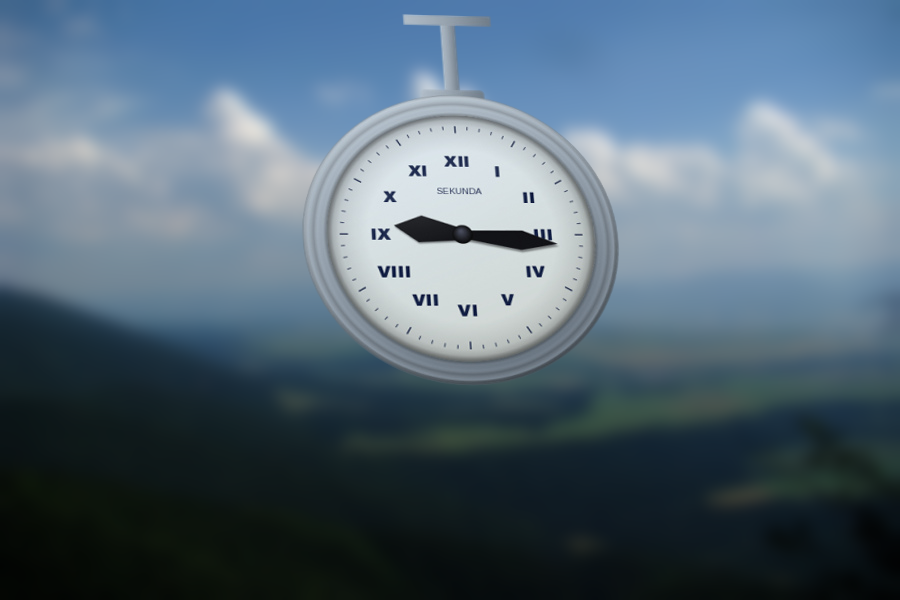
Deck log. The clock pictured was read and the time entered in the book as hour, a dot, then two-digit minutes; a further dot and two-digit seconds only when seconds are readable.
9.16
